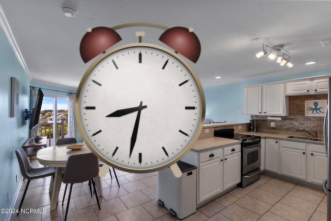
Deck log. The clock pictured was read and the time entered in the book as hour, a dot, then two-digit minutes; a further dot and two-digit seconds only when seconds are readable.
8.32
